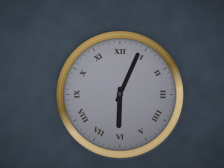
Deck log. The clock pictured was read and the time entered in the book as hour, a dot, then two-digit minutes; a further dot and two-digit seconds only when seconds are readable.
6.04
